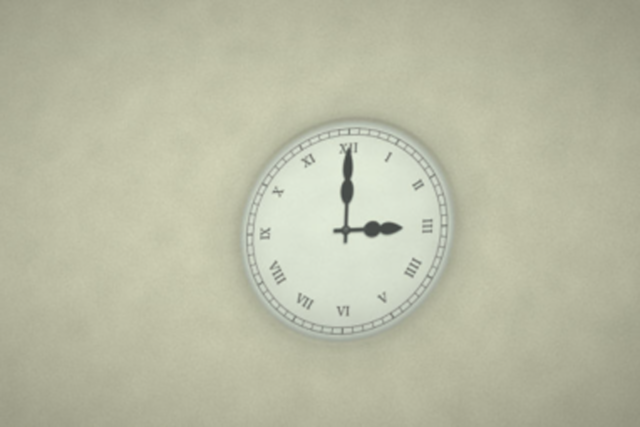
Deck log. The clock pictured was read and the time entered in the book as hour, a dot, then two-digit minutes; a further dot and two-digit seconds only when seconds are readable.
3.00
